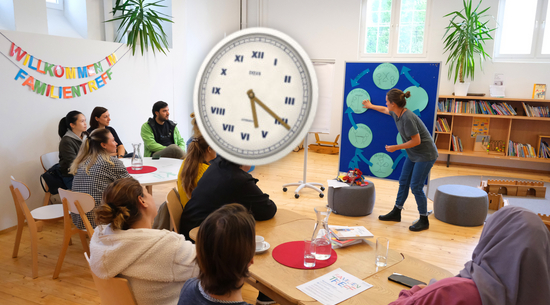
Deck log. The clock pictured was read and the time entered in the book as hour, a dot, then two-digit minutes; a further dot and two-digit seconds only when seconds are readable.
5.20
